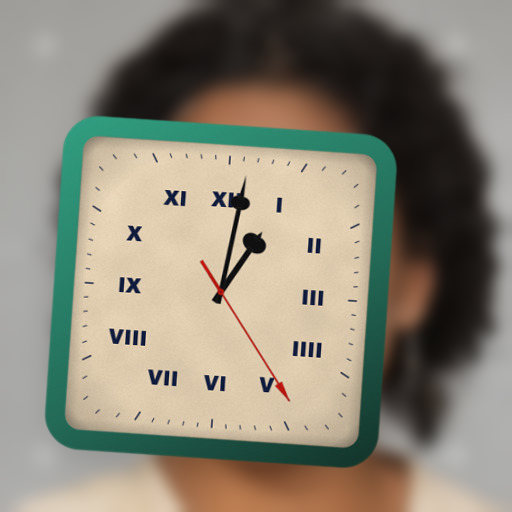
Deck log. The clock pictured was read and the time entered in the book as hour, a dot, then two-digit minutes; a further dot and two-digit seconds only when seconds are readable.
1.01.24
